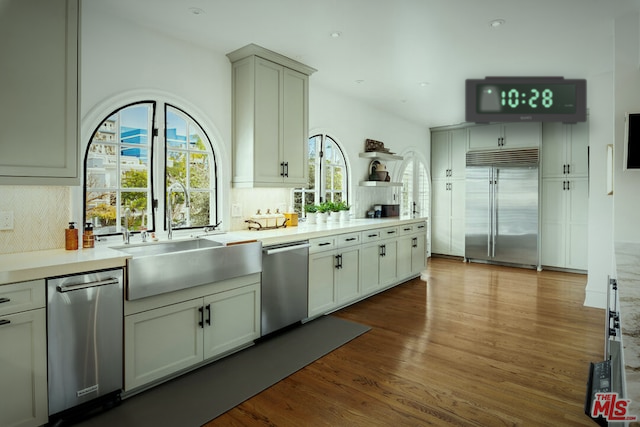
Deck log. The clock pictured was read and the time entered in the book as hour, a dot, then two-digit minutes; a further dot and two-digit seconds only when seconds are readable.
10.28
